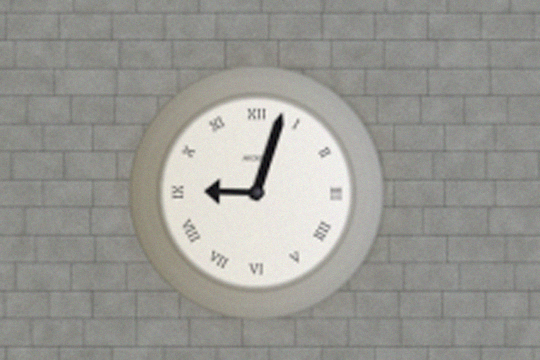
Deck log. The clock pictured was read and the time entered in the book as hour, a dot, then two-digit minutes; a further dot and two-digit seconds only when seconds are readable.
9.03
